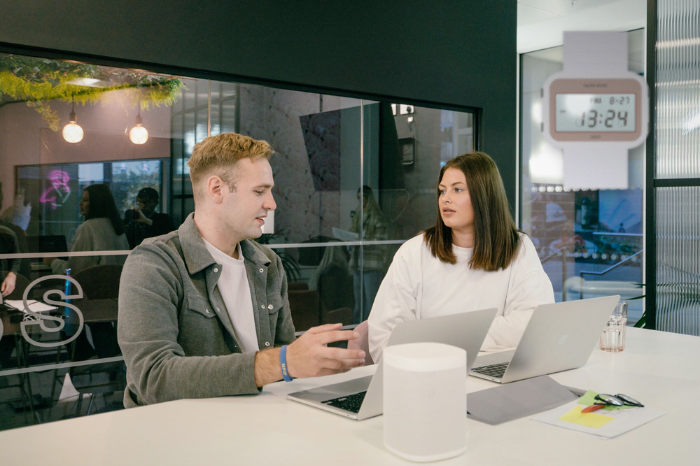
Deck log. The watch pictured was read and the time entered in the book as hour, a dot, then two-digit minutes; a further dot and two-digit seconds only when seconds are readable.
13.24
